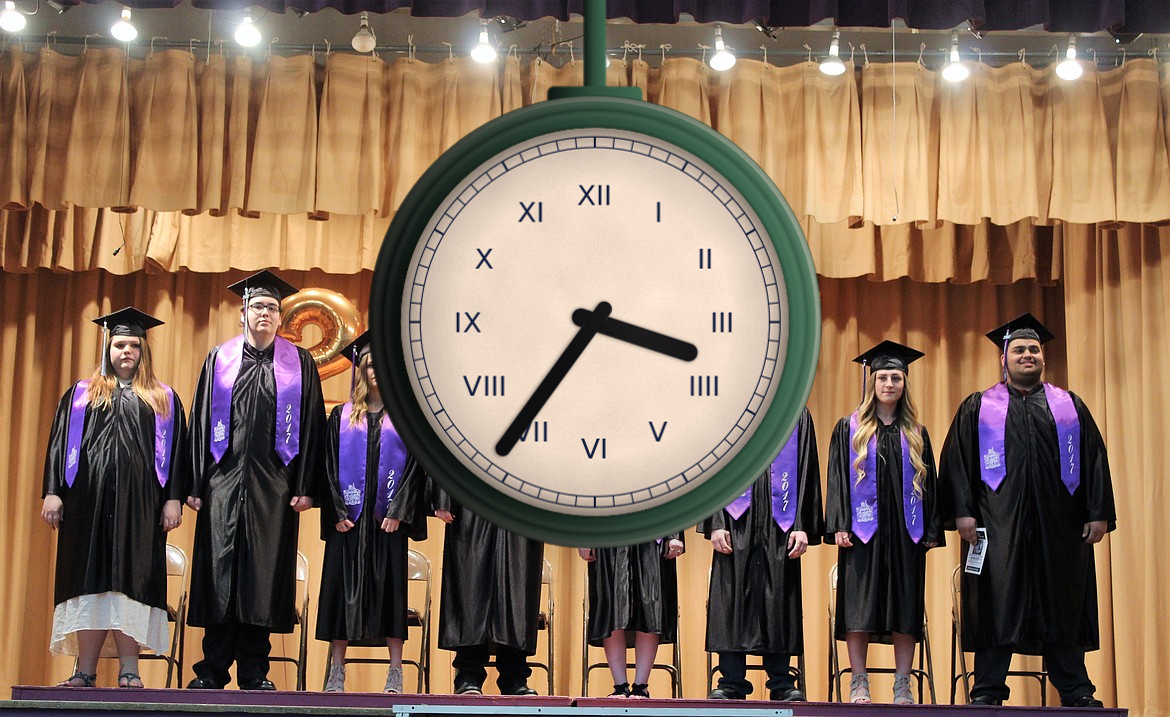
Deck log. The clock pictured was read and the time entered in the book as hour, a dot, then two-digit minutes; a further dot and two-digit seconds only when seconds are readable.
3.36
